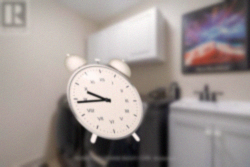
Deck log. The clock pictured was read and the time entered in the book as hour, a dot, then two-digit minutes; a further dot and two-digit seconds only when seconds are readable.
9.44
